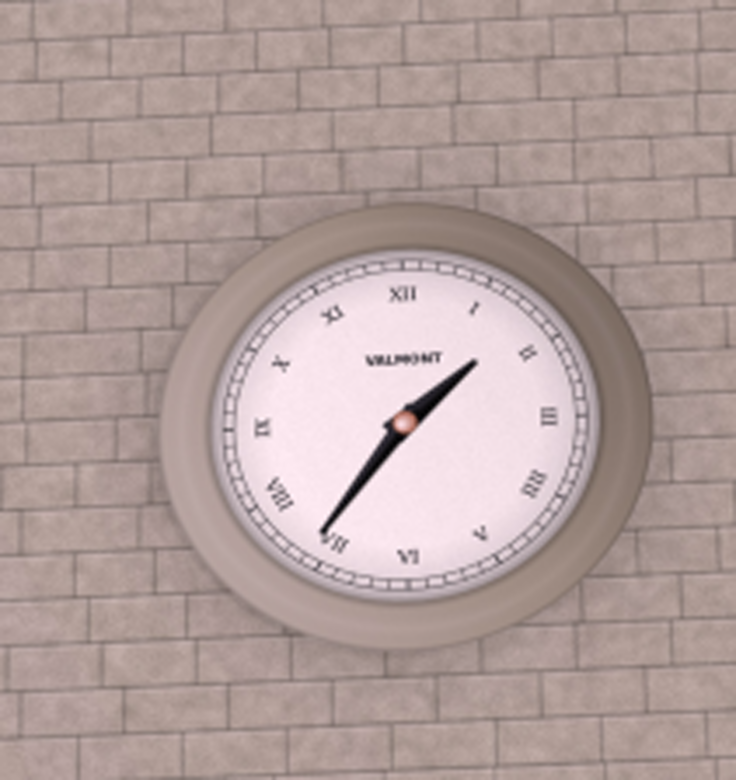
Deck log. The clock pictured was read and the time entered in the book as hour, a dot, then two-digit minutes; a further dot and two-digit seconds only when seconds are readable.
1.36
